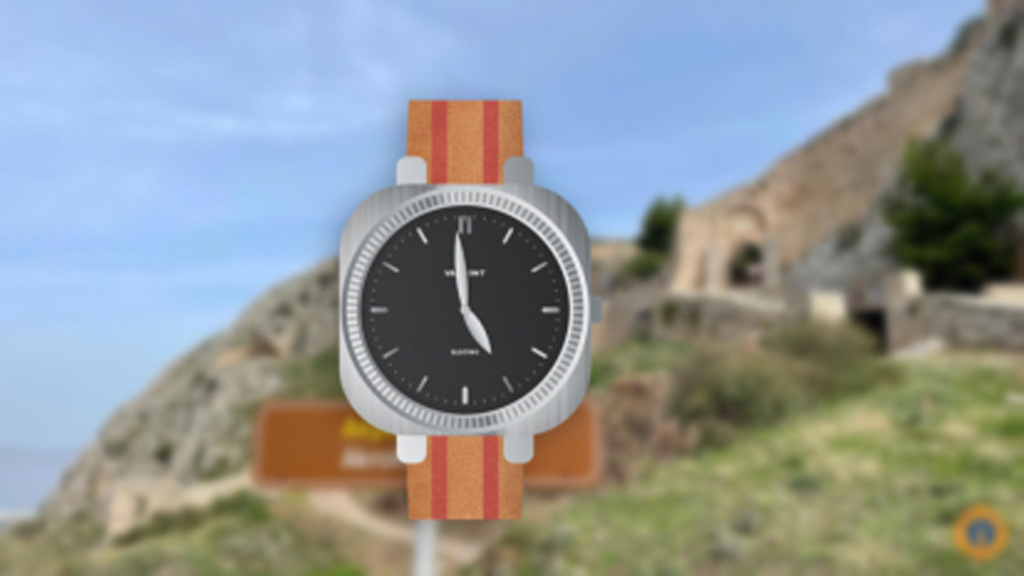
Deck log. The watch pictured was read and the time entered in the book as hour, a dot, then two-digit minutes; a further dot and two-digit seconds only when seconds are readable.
4.59
